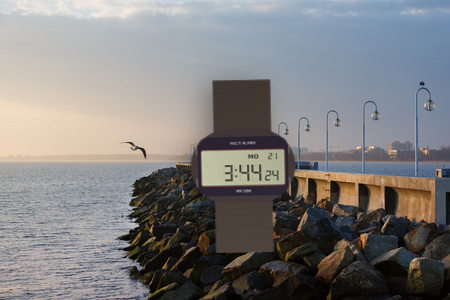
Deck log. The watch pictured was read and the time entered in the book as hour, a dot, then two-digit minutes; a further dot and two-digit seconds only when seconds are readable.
3.44.24
